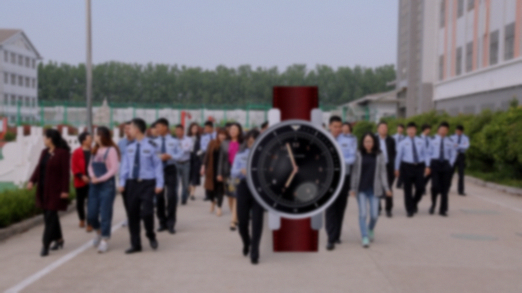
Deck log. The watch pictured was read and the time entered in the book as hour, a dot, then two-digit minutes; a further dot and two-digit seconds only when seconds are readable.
6.57
